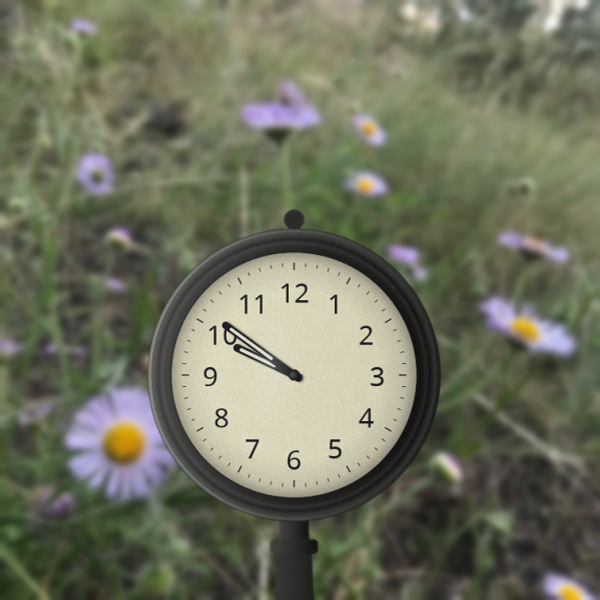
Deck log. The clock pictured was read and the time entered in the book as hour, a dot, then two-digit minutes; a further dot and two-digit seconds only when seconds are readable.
9.51
